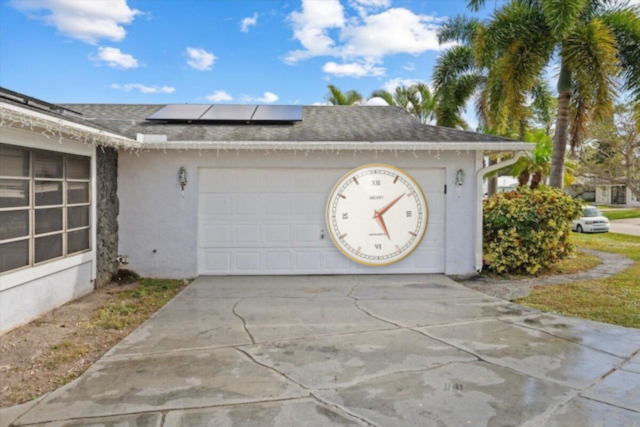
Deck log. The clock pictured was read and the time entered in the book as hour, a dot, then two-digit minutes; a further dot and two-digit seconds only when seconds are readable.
5.09
